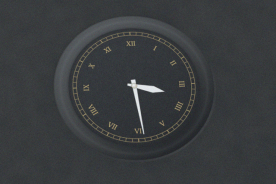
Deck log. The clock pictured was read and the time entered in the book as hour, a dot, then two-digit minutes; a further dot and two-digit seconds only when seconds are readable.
3.29
